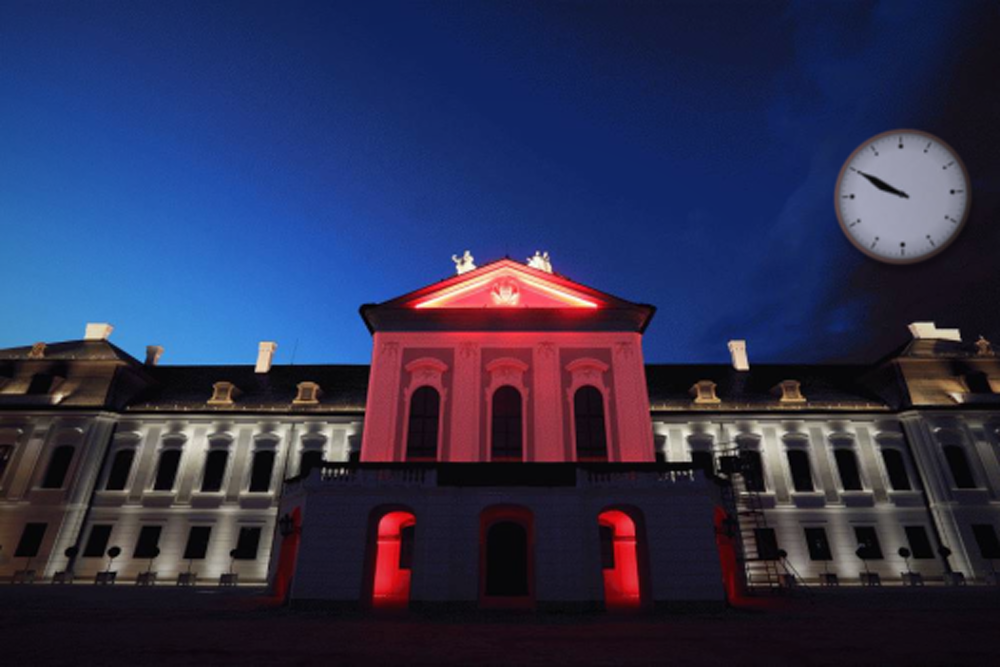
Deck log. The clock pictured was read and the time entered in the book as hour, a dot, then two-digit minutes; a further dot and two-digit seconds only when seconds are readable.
9.50
